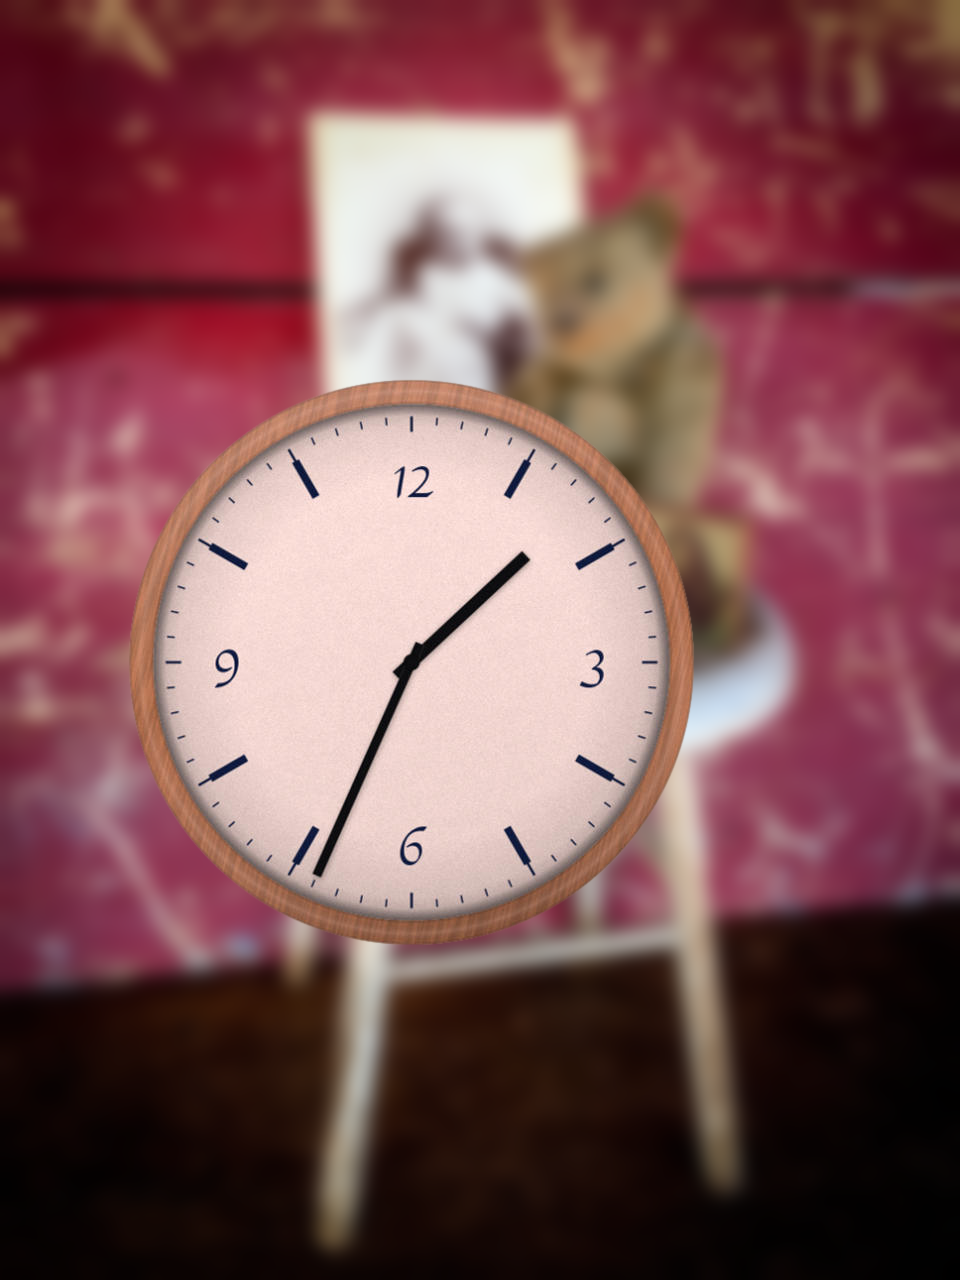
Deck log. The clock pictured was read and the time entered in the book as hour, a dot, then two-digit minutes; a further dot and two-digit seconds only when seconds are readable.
1.34
